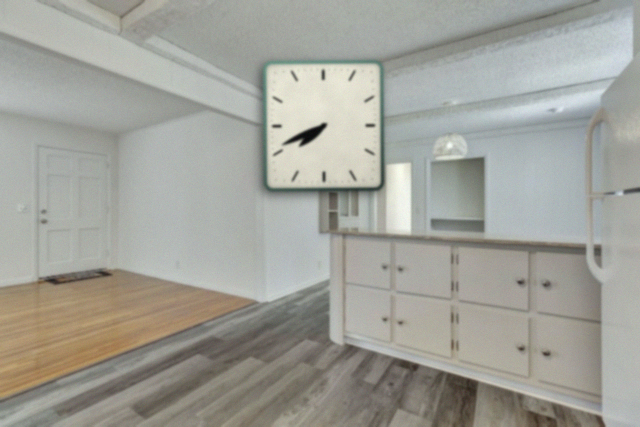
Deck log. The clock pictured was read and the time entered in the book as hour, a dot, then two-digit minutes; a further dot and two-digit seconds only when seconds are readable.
7.41
